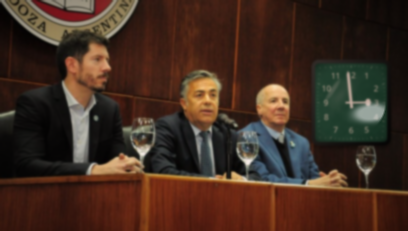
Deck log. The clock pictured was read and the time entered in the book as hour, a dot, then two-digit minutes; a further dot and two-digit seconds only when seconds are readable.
2.59
